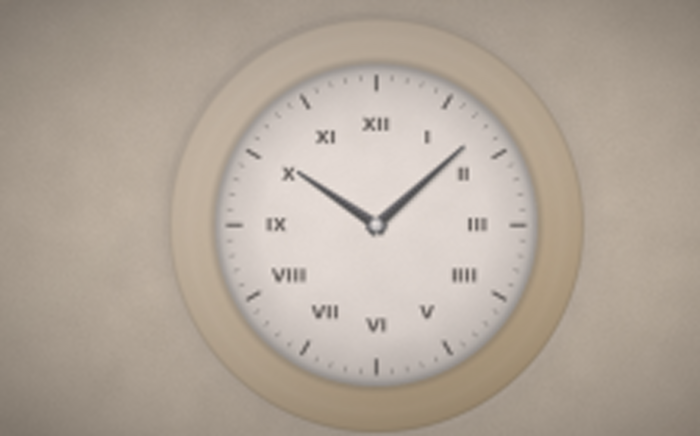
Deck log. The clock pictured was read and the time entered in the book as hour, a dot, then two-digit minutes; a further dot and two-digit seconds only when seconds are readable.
10.08
